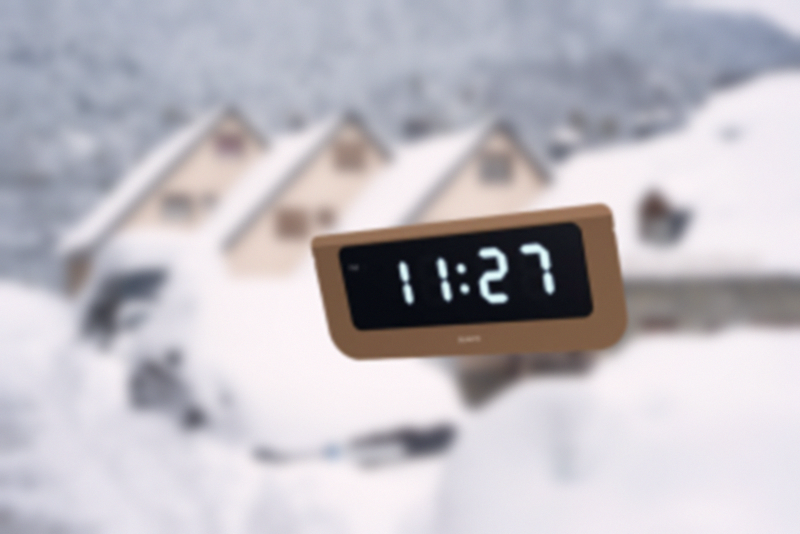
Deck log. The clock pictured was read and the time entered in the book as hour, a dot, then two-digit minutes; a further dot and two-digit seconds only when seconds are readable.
11.27
